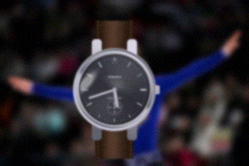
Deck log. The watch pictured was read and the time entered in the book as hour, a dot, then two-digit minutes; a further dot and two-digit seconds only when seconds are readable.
5.42
